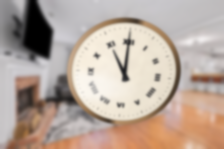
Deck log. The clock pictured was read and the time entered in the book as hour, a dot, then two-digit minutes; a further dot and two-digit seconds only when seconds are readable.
11.00
